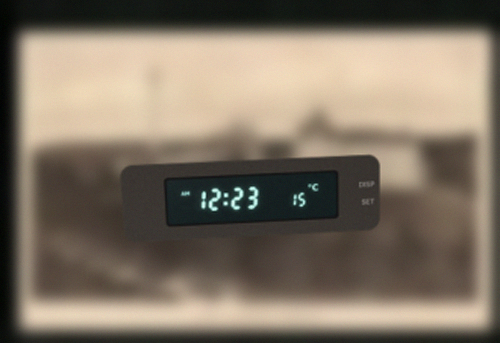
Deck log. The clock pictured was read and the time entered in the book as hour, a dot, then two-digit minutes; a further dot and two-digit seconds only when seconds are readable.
12.23
